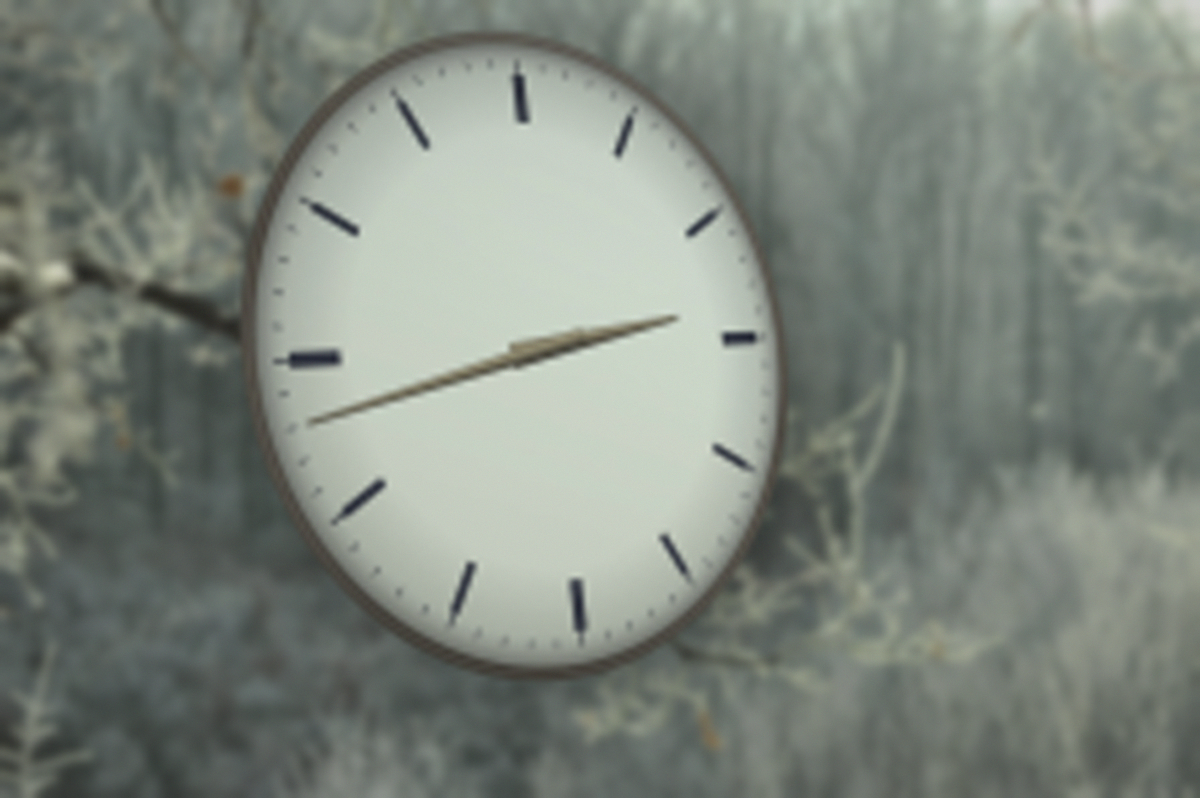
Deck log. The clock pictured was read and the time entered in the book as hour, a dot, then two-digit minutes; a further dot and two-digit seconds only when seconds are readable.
2.43
